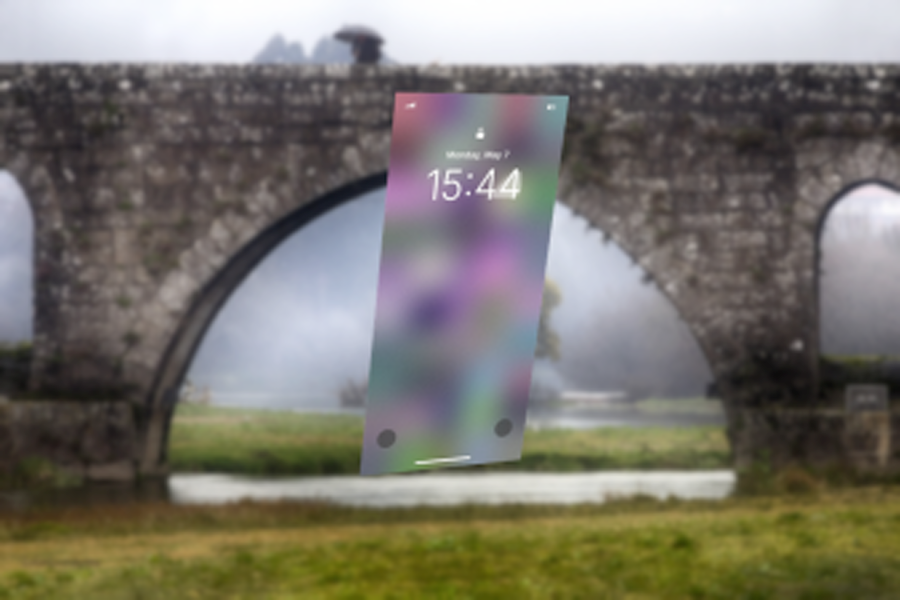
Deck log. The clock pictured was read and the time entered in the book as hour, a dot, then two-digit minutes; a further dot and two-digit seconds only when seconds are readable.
15.44
